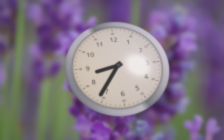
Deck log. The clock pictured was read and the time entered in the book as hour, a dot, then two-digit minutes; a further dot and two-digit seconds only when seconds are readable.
8.36
